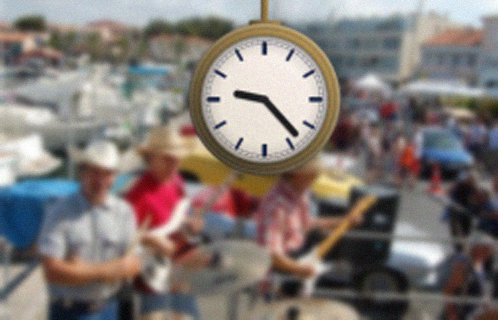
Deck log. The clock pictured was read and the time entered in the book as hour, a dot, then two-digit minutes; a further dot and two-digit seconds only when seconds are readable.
9.23
